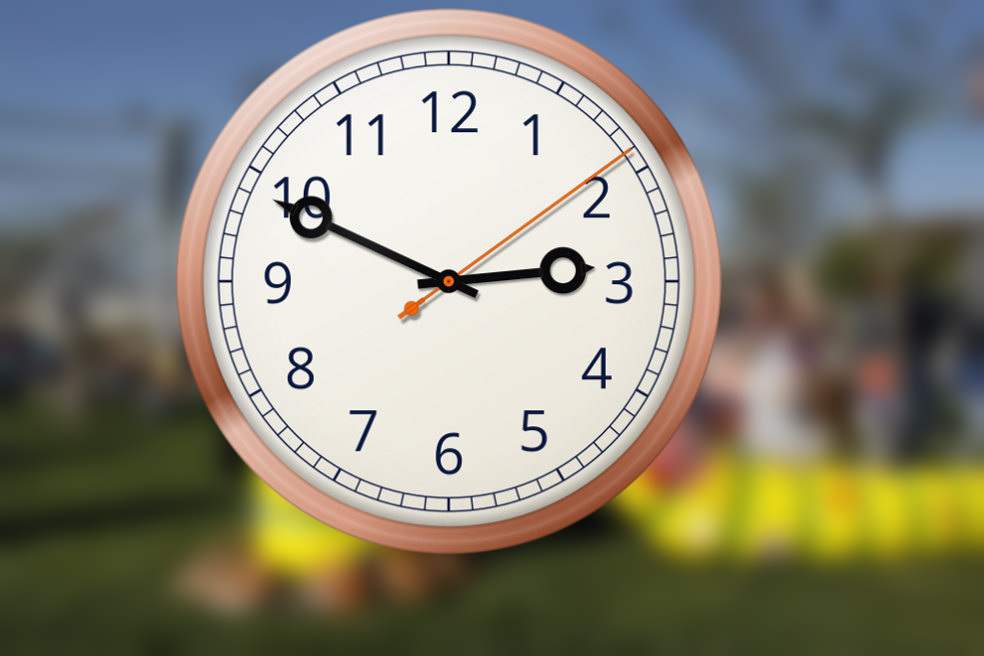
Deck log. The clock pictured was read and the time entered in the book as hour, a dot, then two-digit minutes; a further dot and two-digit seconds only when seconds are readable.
2.49.09
